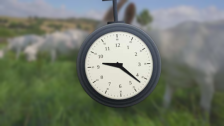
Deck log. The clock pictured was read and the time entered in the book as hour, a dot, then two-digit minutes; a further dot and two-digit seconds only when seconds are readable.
9.22
